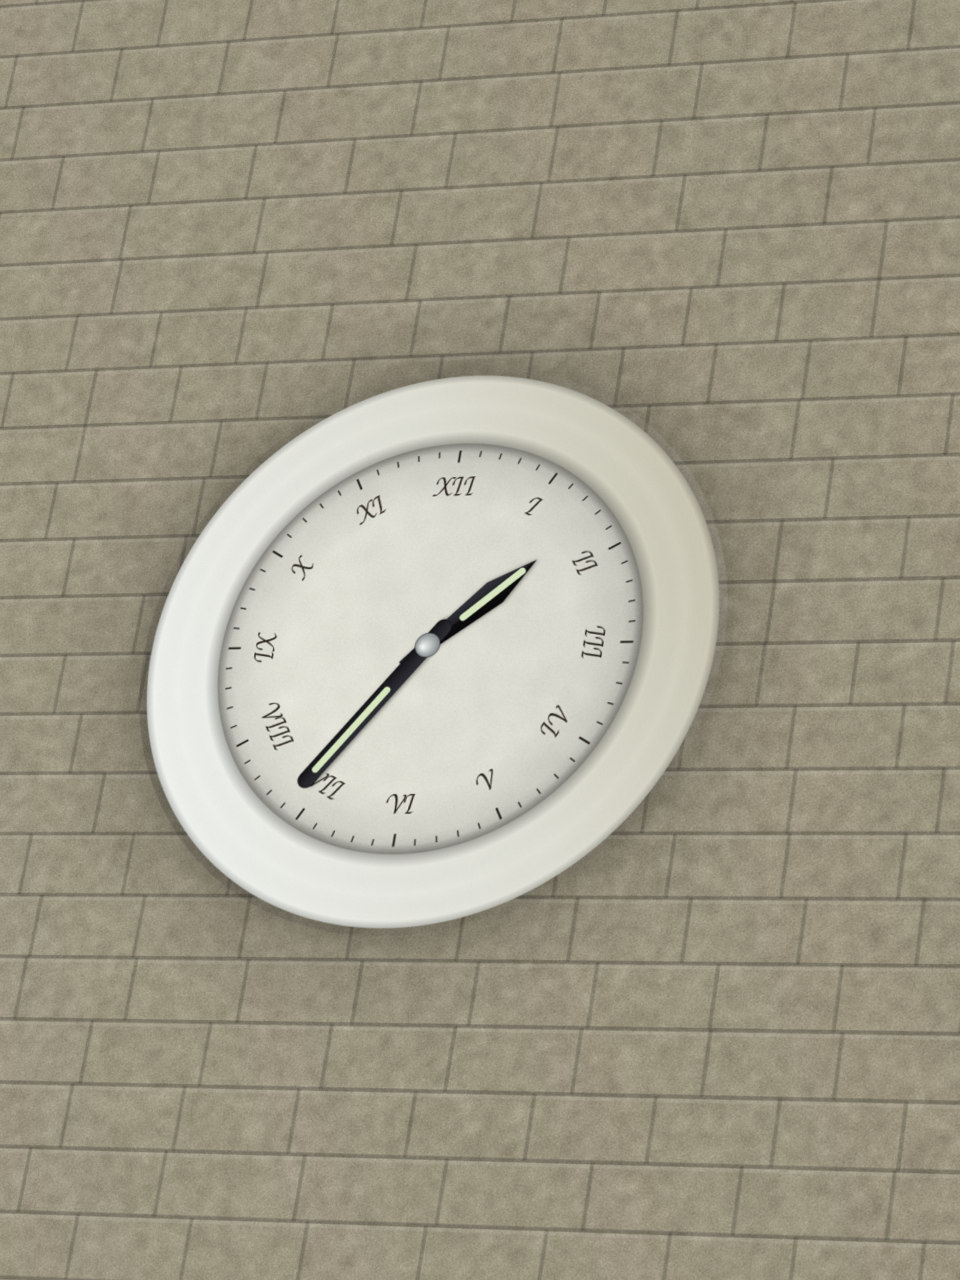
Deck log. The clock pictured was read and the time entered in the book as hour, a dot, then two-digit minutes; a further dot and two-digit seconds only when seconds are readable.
1.36
